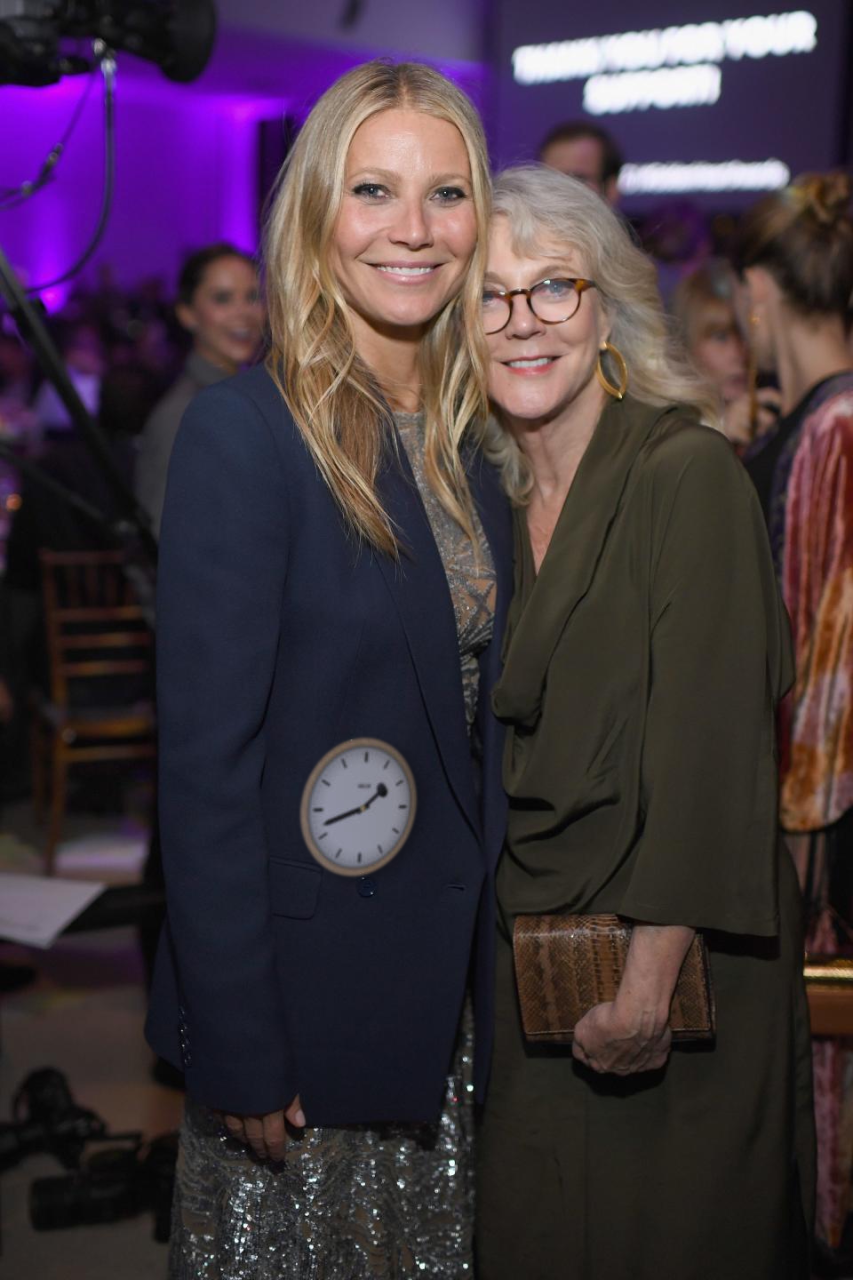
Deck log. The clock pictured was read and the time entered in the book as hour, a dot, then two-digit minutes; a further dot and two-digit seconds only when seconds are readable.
1.42
